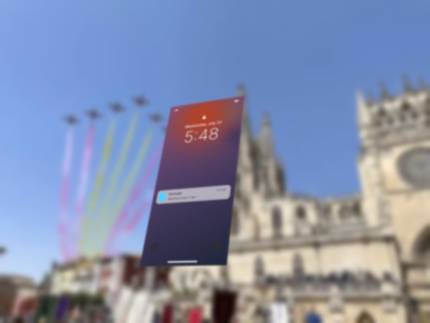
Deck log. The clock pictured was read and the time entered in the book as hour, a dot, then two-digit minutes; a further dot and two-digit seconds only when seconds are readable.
5.48
